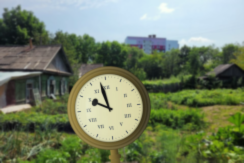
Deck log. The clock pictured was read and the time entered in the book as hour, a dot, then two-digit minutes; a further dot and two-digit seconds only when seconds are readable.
9.58
